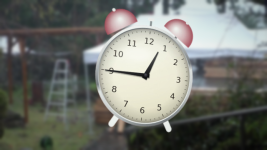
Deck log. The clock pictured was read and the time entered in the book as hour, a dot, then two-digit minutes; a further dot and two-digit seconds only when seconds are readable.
12.45
